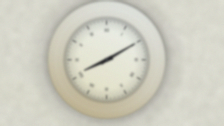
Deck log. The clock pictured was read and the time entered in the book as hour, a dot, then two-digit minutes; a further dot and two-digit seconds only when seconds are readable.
8.10
